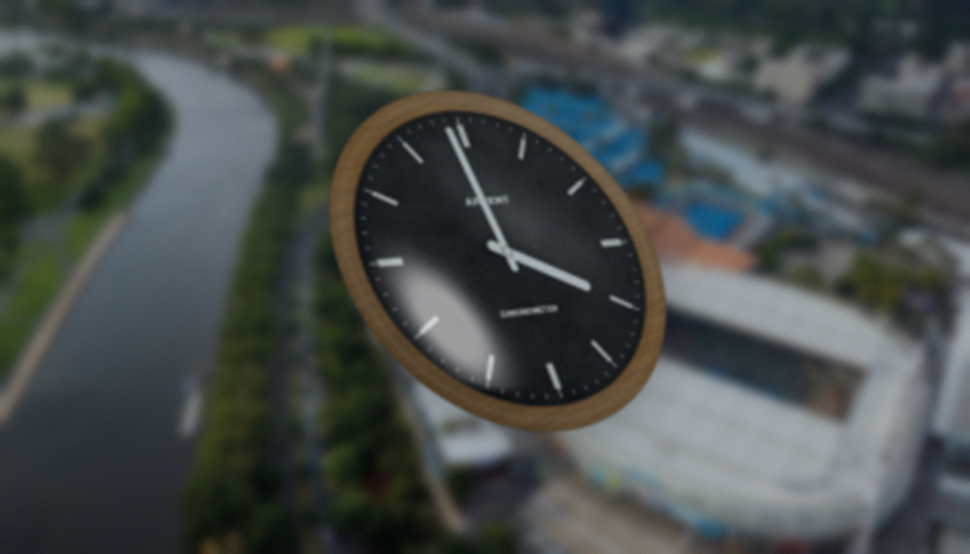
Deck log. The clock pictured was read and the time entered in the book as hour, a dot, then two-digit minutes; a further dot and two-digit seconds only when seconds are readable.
3.59
